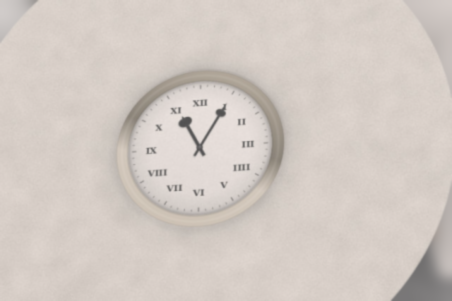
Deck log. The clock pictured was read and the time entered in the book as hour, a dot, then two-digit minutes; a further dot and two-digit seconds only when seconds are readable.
11.05
